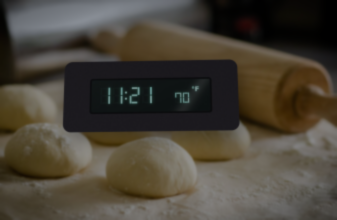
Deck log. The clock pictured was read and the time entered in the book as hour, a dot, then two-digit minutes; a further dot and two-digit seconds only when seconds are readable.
11.21
